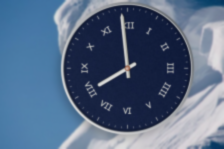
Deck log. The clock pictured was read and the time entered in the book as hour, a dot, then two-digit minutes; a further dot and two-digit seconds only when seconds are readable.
7.59
